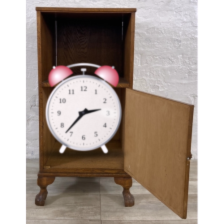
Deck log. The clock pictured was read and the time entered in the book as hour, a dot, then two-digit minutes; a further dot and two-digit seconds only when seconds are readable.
2.37
